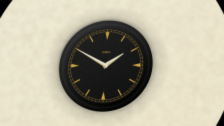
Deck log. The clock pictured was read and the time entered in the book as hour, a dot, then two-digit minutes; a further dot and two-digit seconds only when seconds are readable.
1.50
